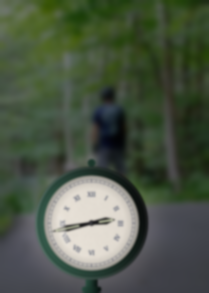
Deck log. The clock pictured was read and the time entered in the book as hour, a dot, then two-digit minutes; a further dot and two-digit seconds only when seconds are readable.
2.43
